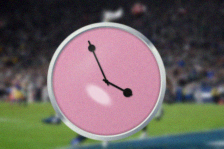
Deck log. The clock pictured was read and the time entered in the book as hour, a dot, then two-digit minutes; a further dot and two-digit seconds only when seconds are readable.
3.56
